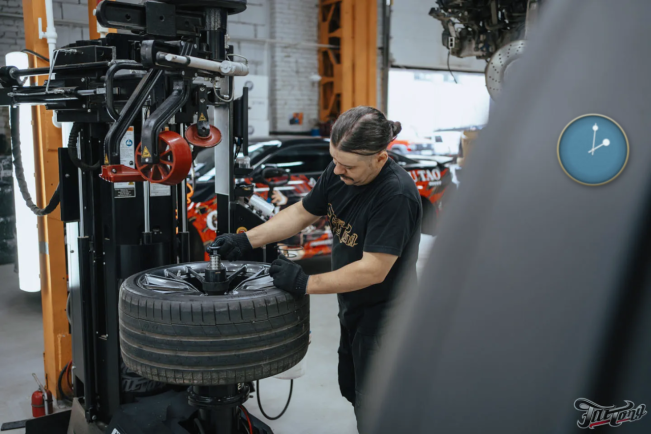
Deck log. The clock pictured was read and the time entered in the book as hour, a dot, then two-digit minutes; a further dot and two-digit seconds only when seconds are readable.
2.01
